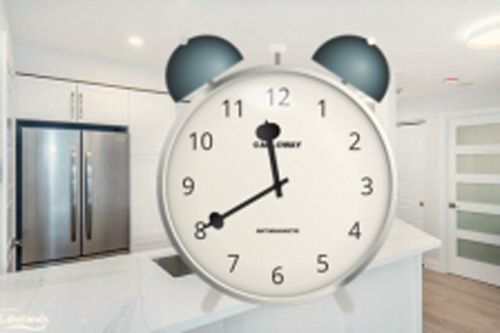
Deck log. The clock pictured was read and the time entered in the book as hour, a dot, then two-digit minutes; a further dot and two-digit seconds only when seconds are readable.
11.40
